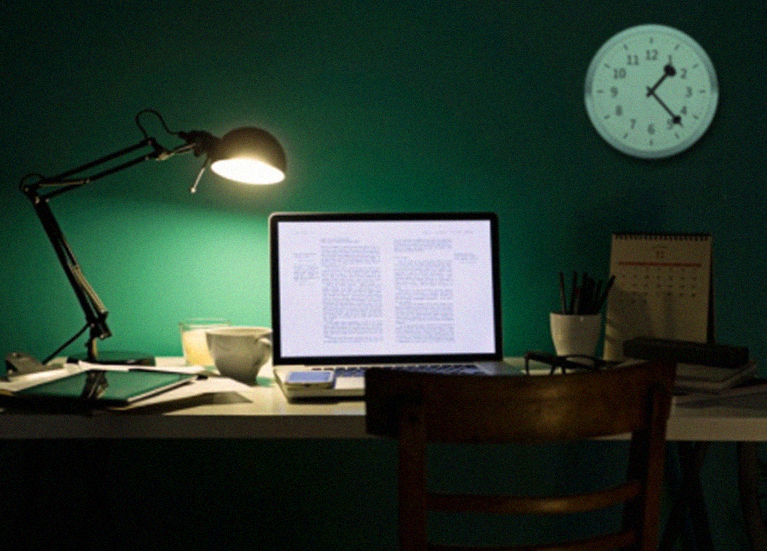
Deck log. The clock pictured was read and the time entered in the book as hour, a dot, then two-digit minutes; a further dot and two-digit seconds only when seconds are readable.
1.23
